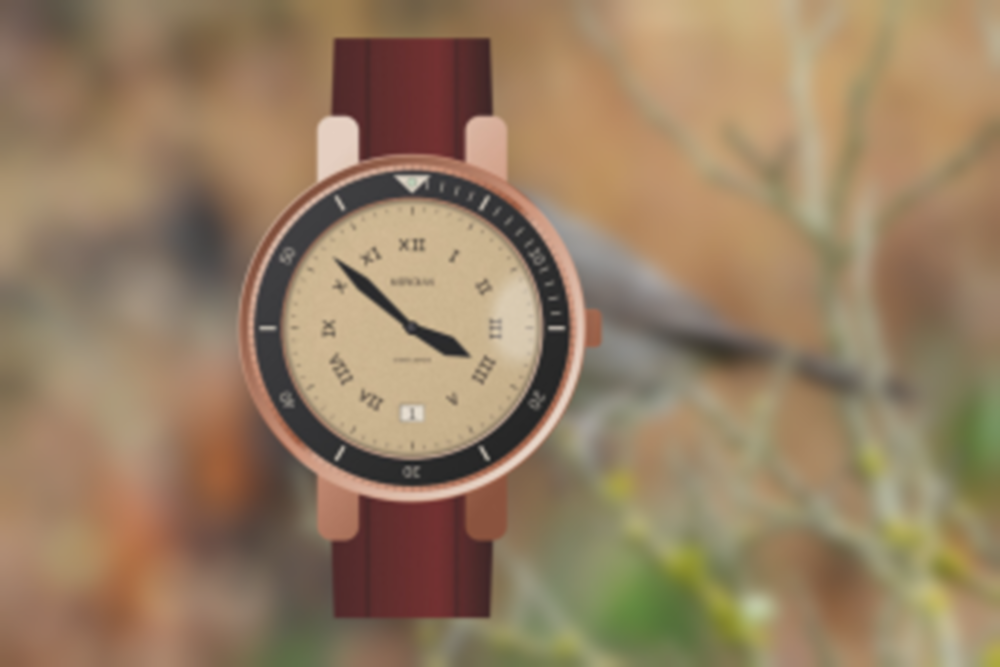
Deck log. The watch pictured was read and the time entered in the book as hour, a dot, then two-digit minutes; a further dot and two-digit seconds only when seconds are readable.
3.52
